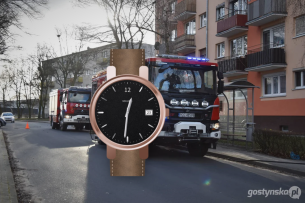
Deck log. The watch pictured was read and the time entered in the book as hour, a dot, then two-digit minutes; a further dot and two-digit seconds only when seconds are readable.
12.31
